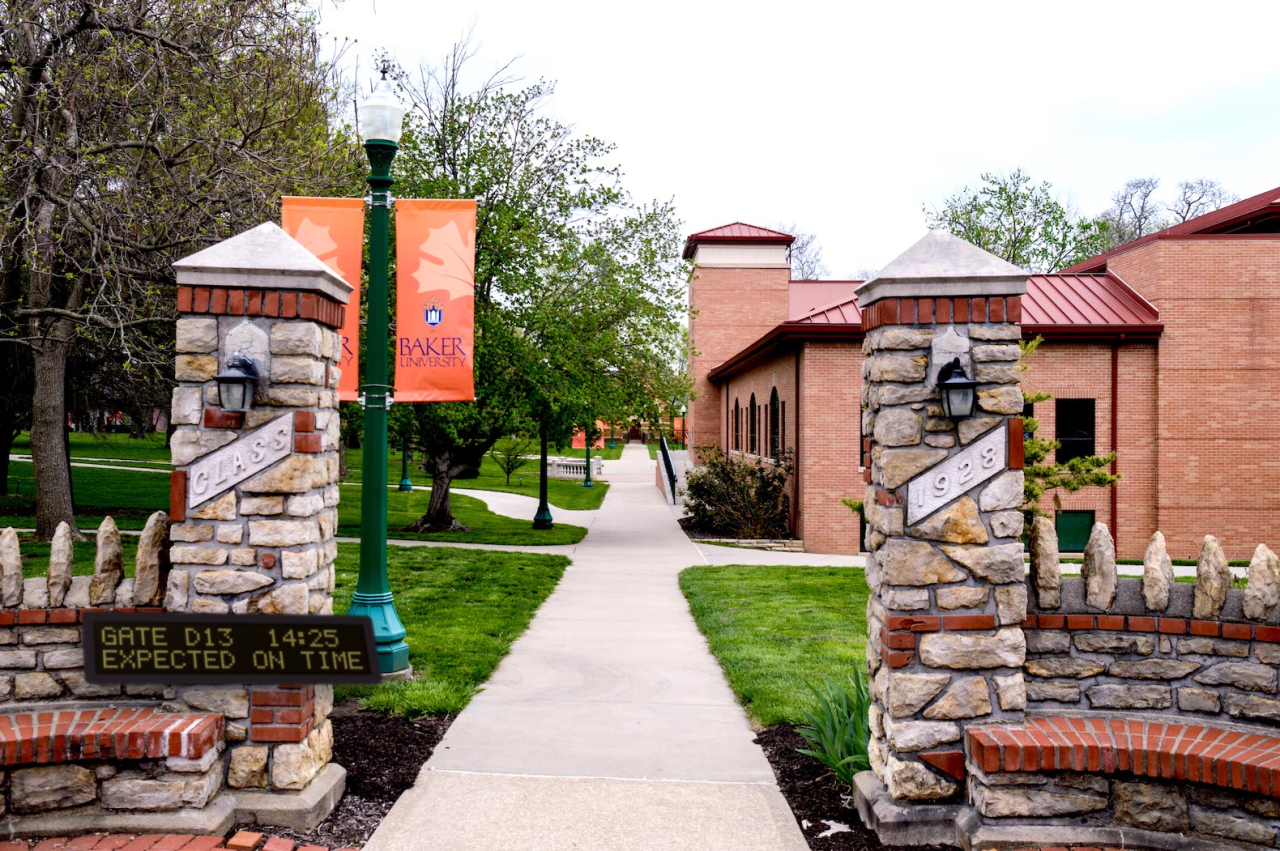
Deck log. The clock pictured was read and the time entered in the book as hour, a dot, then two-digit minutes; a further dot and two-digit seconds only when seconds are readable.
14.25
